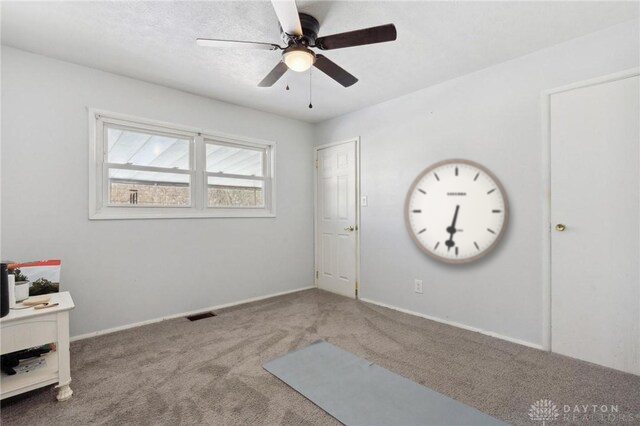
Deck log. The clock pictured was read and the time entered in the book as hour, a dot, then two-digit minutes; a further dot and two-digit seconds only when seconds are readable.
6.32
